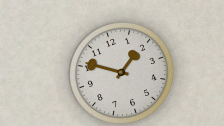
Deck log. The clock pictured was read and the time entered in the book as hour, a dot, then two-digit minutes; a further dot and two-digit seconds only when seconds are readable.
1.51
